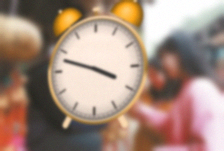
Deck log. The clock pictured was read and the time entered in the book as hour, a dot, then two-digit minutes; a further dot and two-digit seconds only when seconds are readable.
3.48
